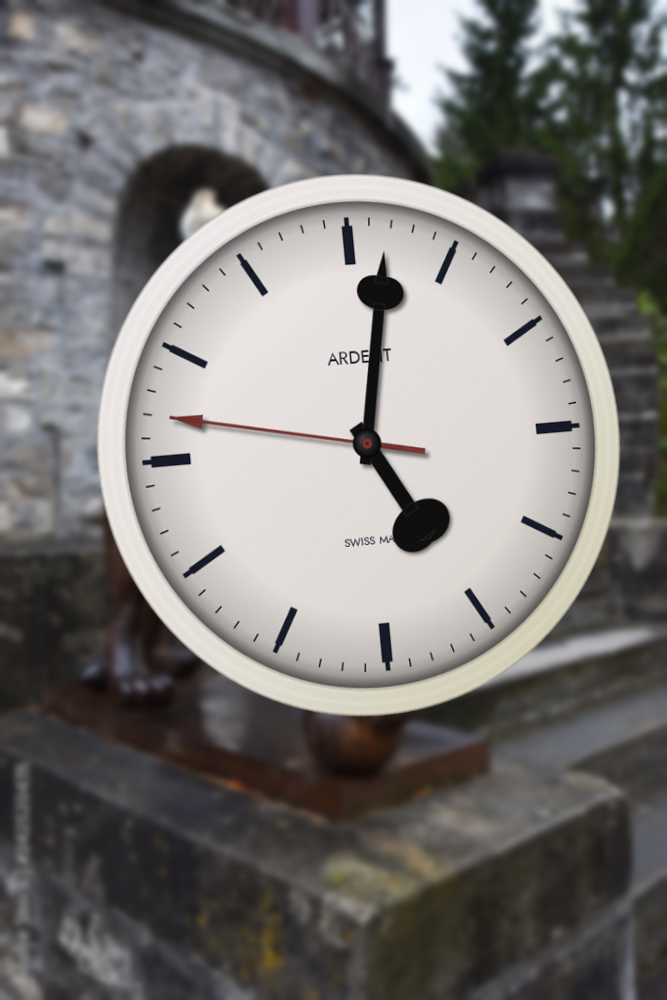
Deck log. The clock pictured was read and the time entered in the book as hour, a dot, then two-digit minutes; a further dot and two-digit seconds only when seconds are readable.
5.01.47
